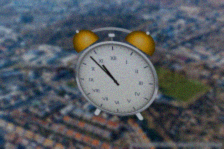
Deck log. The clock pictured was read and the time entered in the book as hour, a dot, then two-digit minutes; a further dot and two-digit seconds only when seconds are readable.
10.53
